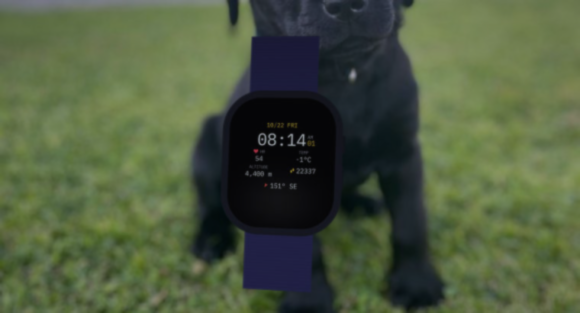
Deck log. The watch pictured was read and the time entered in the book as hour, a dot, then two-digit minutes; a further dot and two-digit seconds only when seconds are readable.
8.14
